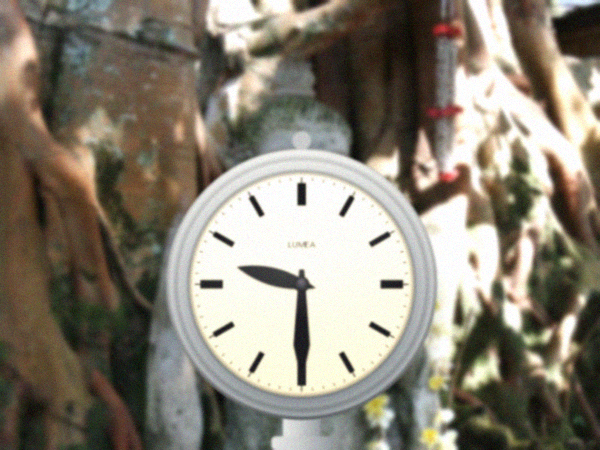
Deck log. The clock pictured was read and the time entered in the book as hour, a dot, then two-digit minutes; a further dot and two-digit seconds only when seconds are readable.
9.30
